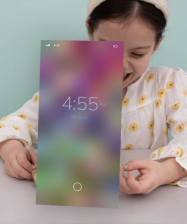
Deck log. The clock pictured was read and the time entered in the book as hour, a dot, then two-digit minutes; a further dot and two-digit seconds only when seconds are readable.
4.55
